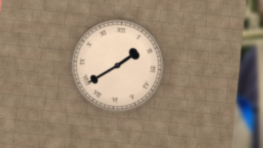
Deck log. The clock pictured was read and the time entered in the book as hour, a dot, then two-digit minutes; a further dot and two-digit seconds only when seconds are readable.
1.39
